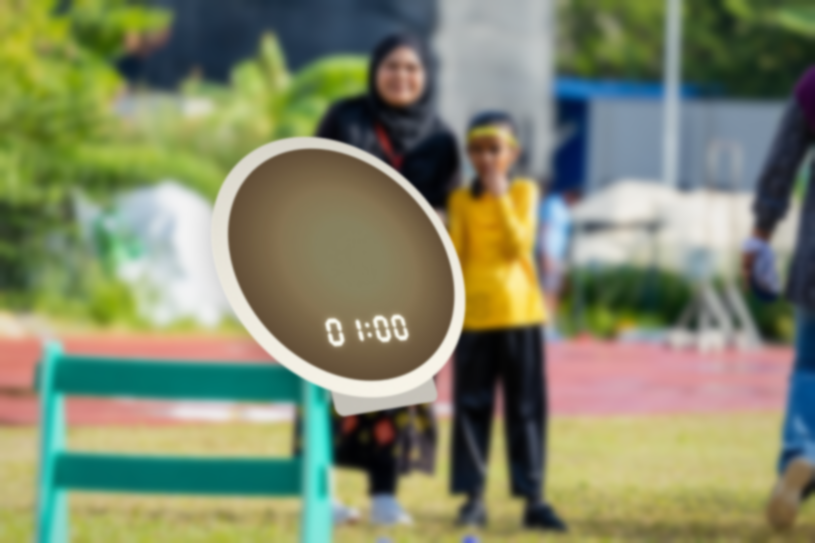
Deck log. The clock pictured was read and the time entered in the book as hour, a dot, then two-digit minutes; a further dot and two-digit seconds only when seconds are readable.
1.00
